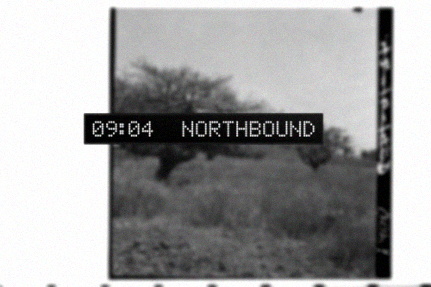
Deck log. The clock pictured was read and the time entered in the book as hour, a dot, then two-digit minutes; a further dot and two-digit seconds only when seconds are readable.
9.04
